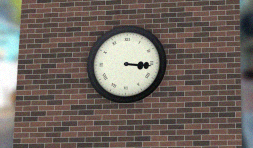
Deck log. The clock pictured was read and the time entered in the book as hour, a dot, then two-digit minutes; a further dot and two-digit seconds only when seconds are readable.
3.16
